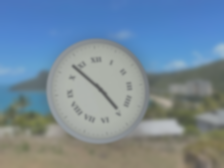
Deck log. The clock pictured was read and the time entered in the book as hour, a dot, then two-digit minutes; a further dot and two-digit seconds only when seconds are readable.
4.53
